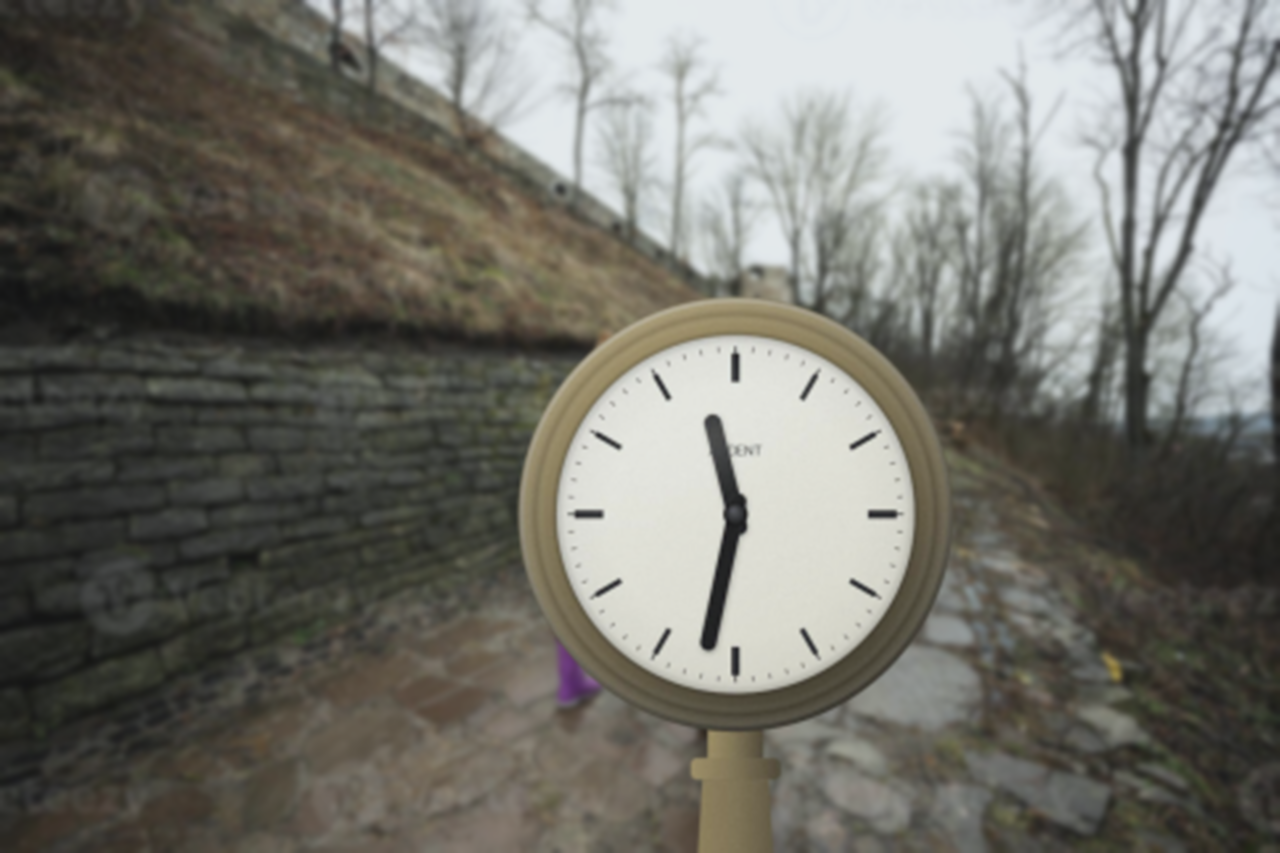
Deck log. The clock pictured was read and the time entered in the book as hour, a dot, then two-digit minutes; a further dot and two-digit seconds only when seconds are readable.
11.32
